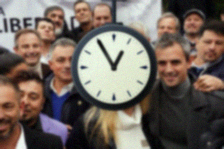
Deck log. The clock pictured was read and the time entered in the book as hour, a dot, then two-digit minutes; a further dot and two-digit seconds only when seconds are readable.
12.55
